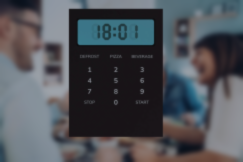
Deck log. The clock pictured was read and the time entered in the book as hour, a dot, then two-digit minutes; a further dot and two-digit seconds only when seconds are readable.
18.01
